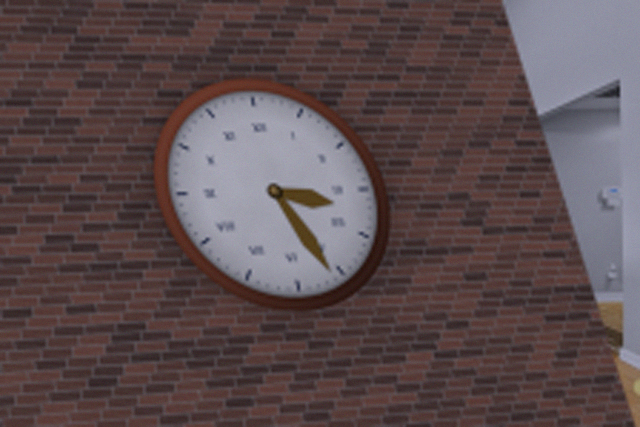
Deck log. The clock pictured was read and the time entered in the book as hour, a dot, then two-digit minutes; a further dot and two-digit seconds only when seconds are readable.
3.26
